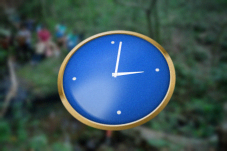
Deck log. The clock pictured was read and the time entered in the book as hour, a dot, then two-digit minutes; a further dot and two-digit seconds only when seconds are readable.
3.02
